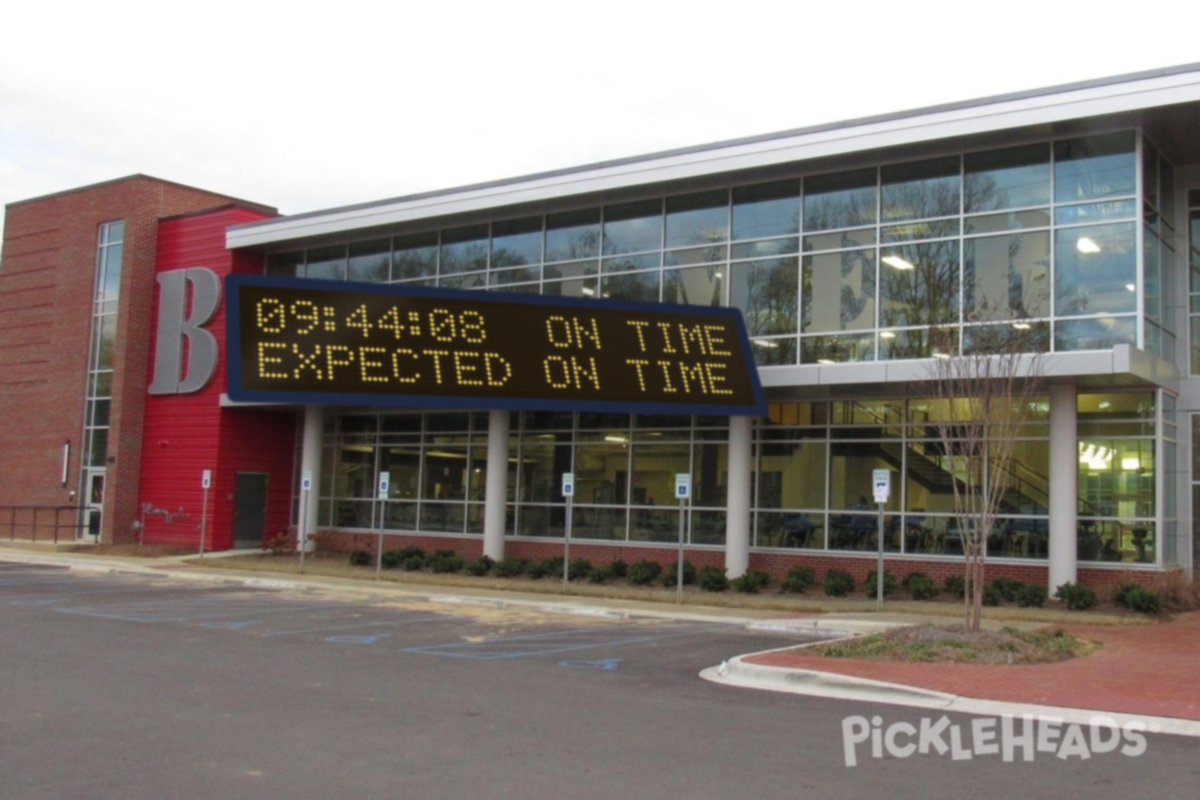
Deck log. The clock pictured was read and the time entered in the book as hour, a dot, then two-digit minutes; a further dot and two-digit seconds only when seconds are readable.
9.44.08
